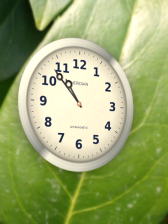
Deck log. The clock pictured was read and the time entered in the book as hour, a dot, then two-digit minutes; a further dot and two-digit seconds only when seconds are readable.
10.53
